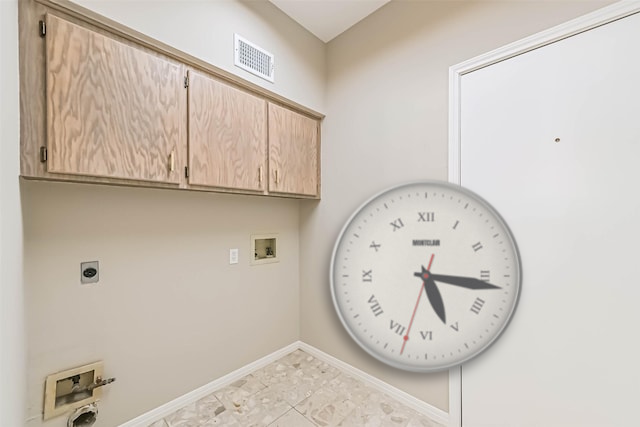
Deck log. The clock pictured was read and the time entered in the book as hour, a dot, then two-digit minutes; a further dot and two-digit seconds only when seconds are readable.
5.16.33
